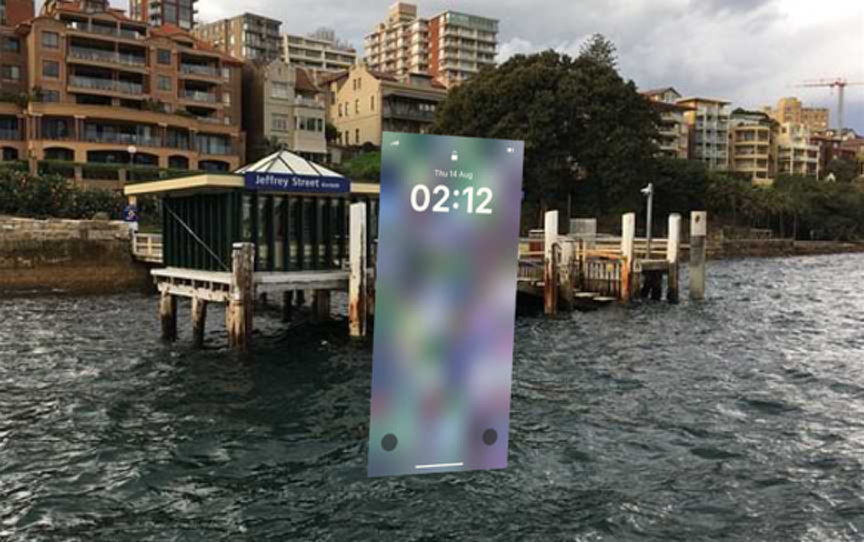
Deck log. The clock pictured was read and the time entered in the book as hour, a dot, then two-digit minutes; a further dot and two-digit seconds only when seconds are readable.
2.12
